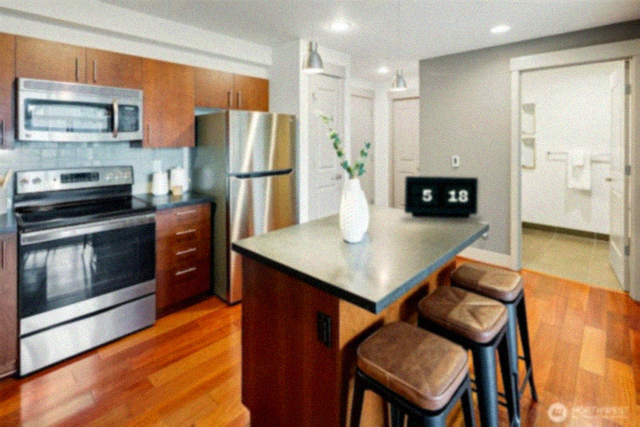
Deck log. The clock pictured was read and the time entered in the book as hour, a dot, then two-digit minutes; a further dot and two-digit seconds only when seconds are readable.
5.18
